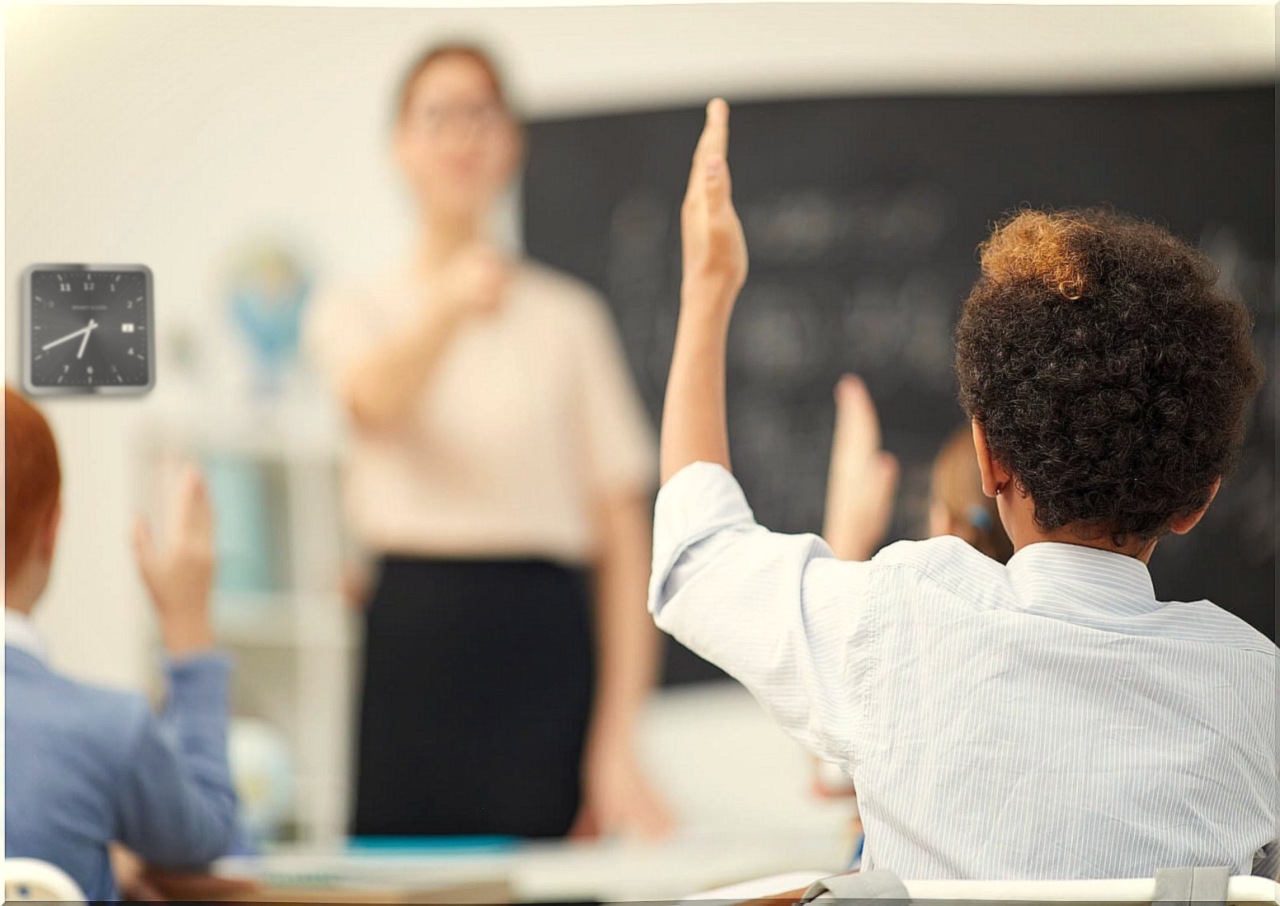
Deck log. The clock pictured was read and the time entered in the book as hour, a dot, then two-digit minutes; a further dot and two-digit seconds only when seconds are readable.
6.41
